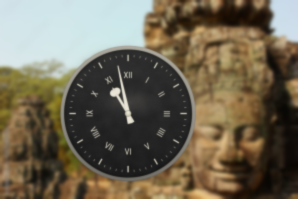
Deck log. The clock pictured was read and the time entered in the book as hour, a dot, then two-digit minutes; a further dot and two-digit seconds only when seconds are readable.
10.58
